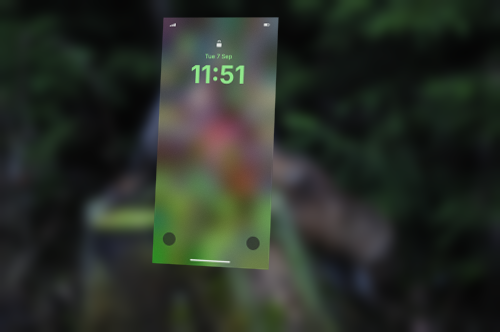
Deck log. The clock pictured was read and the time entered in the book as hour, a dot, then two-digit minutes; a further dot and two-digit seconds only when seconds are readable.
11.51
